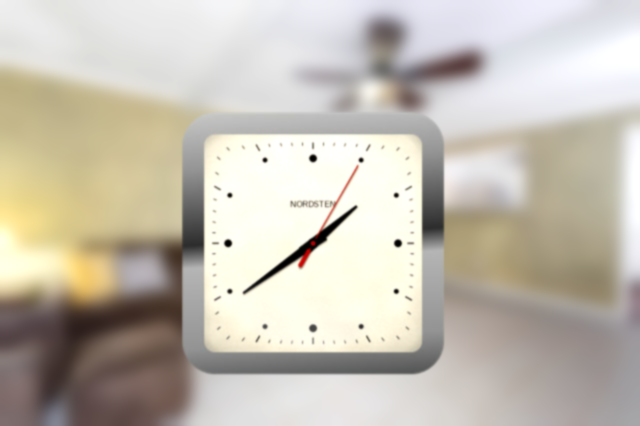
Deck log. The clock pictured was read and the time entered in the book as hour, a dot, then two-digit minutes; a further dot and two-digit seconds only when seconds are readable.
1.39.05
